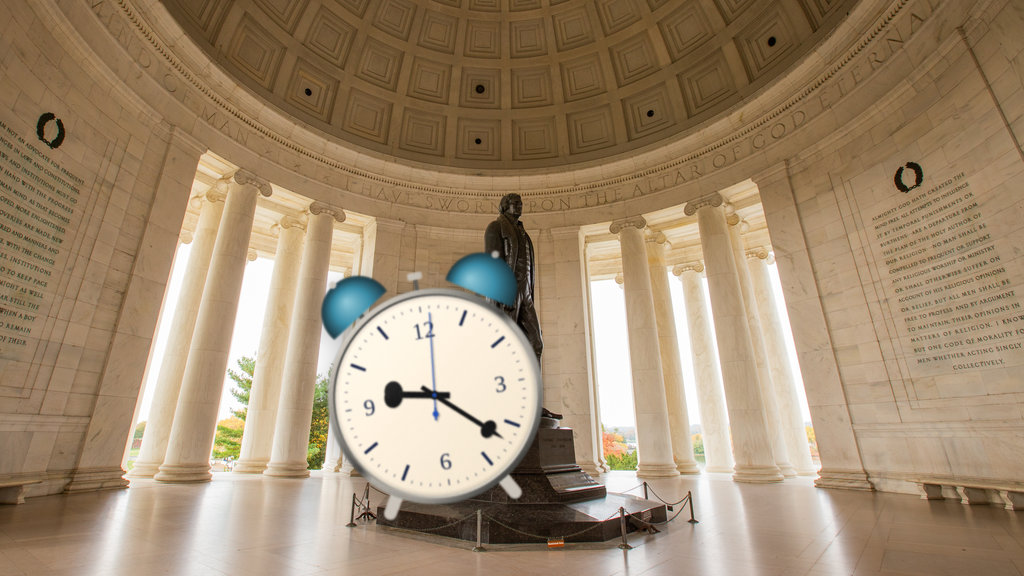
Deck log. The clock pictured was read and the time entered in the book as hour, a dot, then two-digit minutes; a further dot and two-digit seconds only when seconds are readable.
9.22.01
